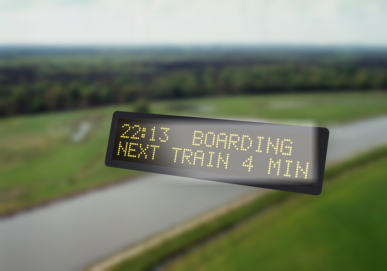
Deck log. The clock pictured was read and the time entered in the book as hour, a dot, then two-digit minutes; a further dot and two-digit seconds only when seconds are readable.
22.13
